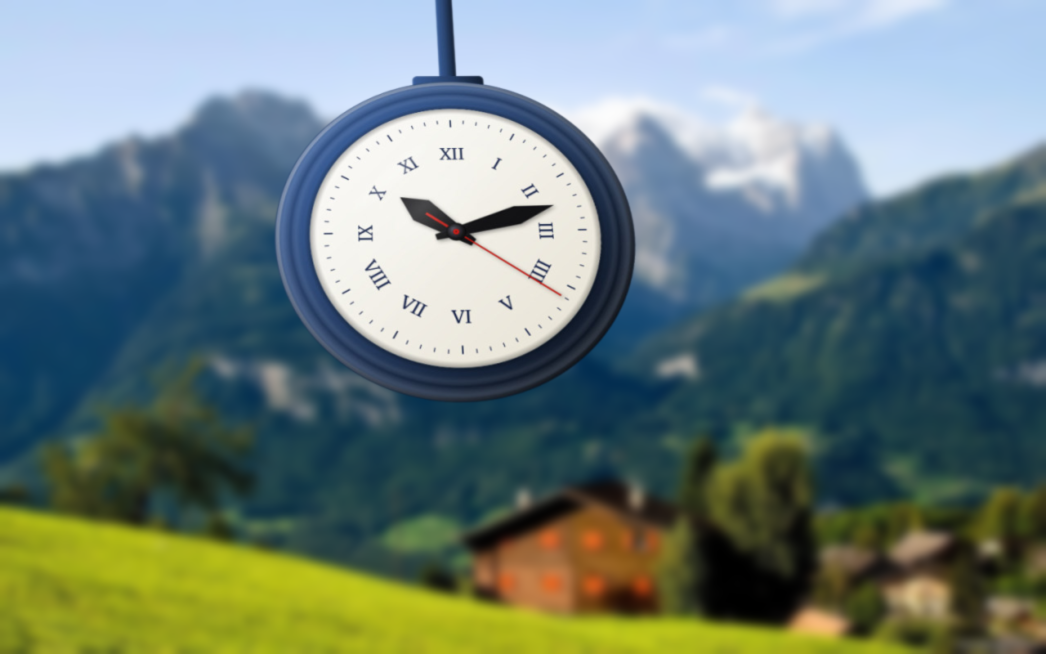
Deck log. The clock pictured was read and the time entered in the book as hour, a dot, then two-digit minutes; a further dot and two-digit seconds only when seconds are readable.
10.12.21
